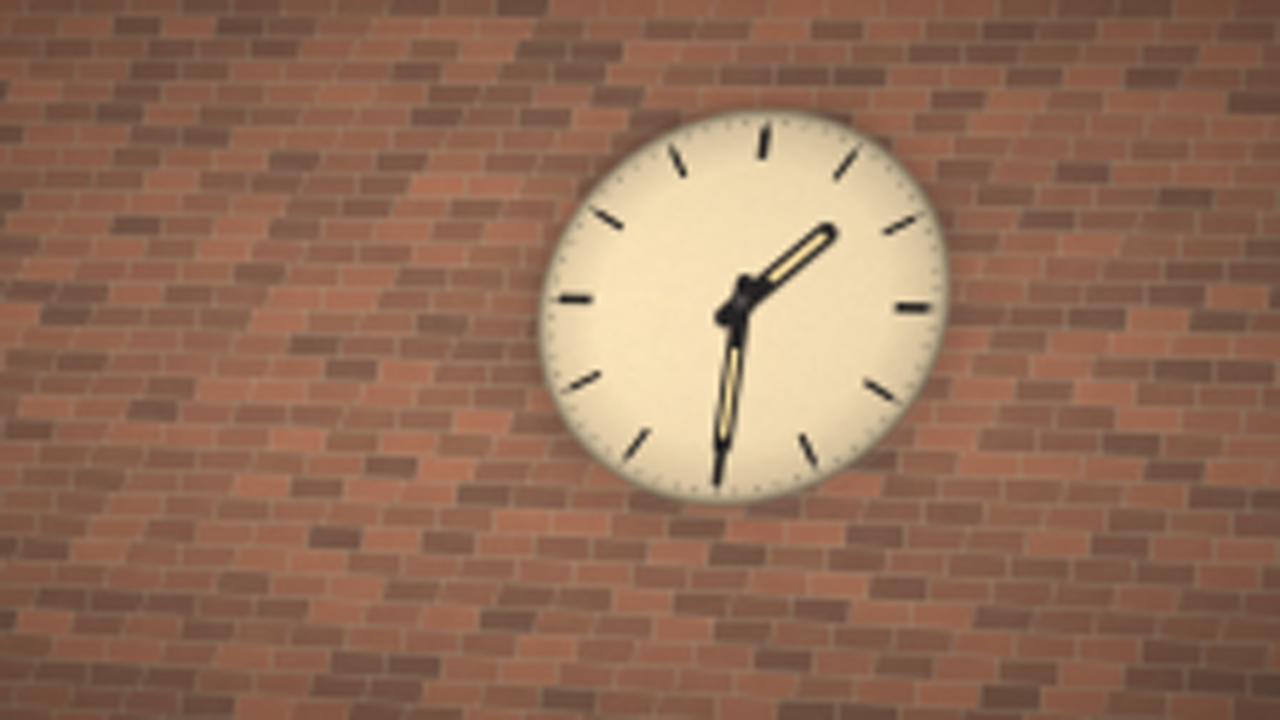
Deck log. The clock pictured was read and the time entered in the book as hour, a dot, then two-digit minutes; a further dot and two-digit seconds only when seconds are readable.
1.30
